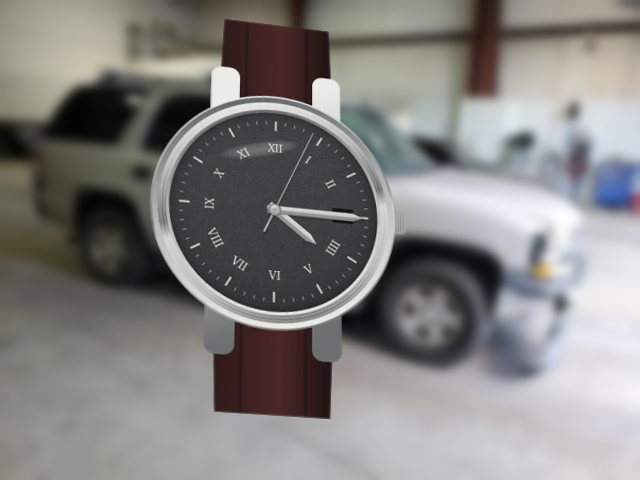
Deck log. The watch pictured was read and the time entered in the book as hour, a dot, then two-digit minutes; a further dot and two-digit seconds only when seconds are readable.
4.15.04
